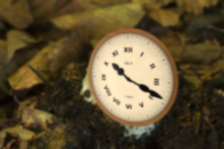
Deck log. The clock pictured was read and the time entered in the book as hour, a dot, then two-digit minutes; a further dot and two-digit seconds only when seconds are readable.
10.19
